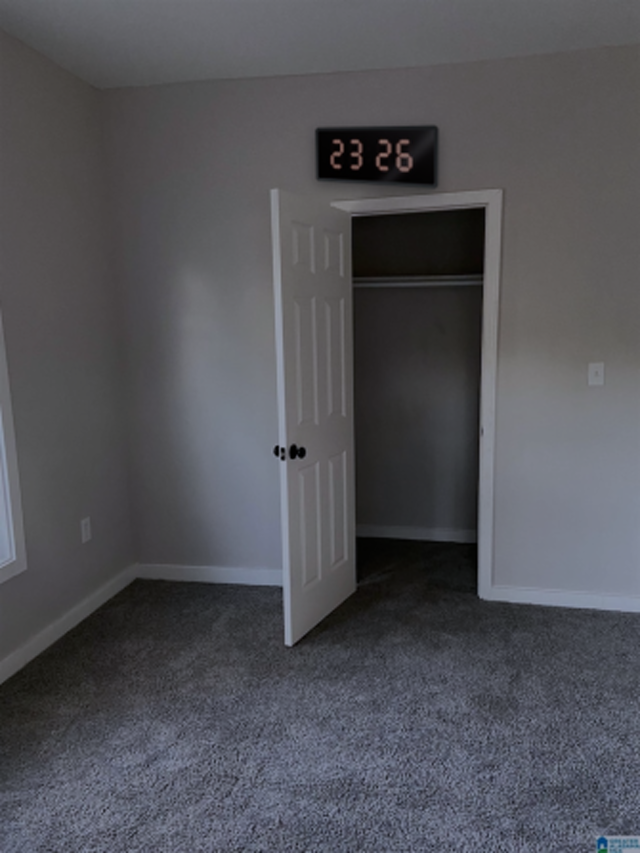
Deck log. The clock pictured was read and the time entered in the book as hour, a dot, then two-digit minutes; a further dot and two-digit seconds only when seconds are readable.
23.26
